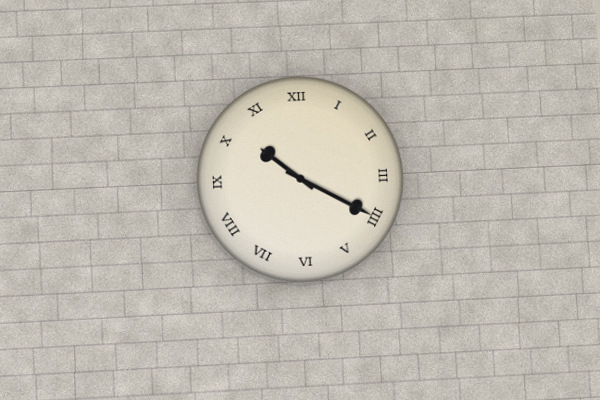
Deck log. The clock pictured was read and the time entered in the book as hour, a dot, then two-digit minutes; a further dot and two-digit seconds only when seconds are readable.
10.20
